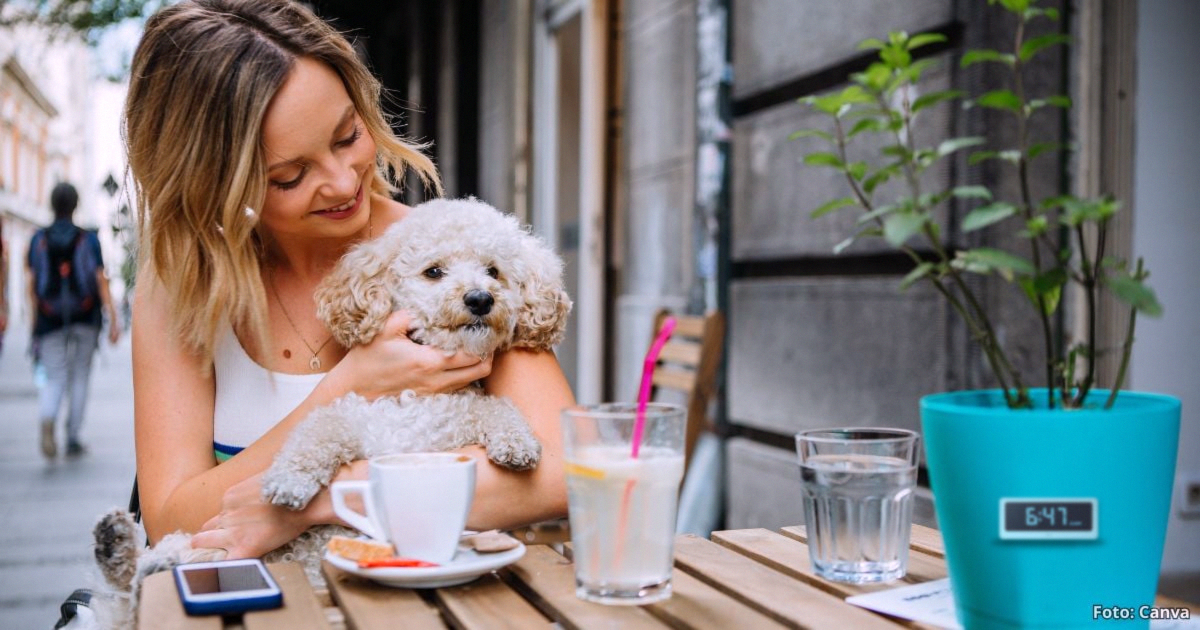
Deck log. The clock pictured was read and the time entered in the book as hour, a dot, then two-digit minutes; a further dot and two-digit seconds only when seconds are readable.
6.47
